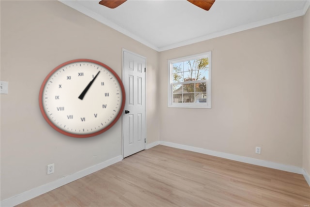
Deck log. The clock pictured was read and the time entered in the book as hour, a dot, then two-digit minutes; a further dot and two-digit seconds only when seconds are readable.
1.06
